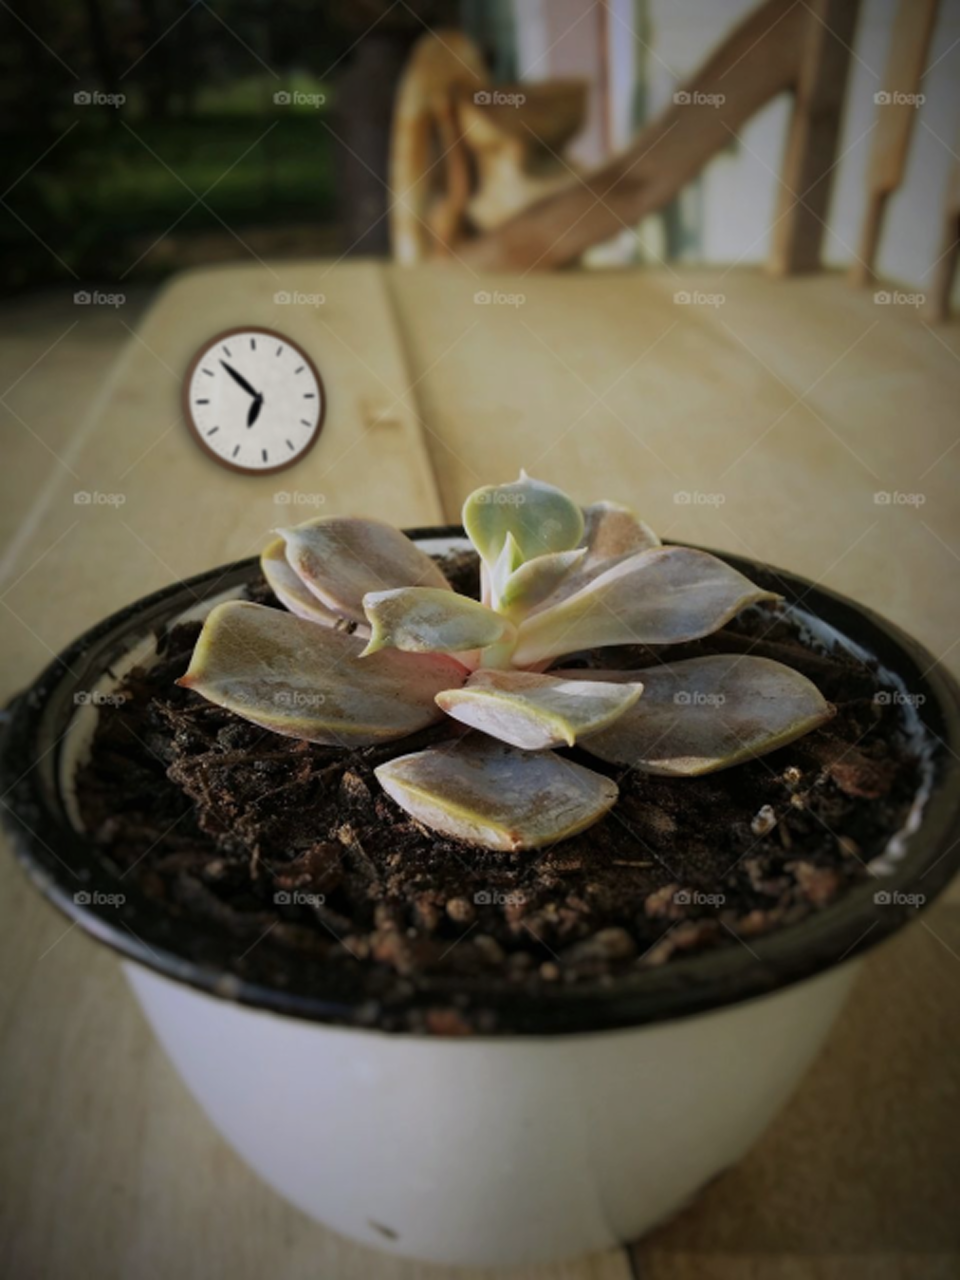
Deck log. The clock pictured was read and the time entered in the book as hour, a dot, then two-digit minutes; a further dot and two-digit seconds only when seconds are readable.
6.53
